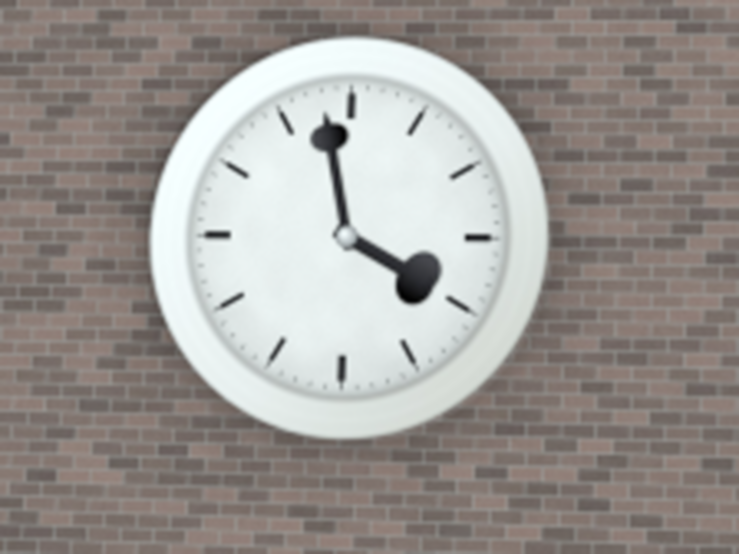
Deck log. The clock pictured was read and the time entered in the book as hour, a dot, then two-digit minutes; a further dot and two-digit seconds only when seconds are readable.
3.58
